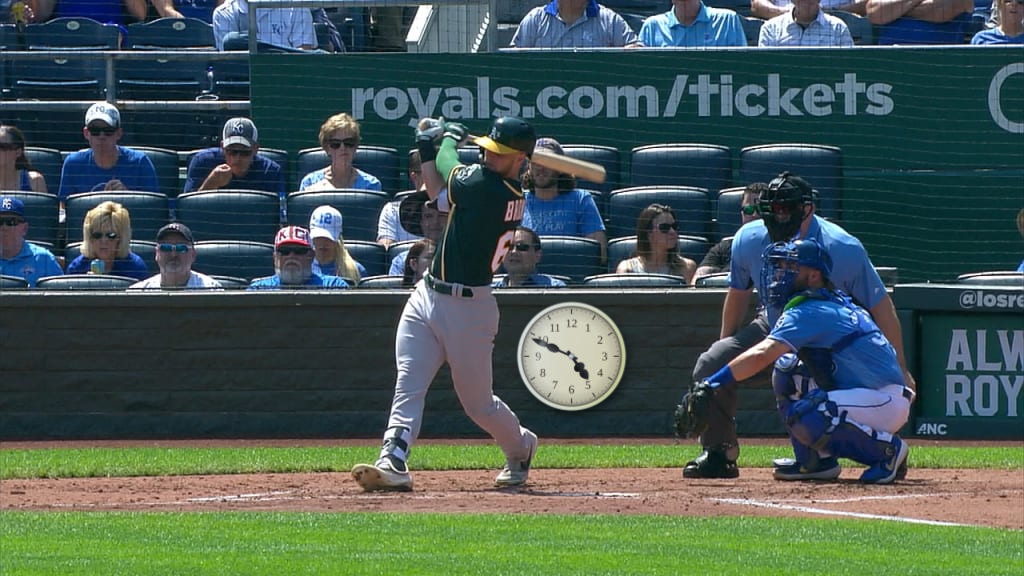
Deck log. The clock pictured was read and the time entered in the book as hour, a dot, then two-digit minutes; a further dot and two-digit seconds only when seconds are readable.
4.49
